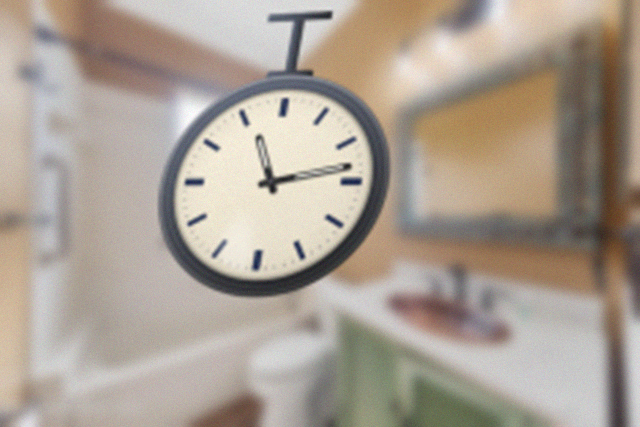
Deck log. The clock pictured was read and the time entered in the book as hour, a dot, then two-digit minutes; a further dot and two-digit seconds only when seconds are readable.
11.13
